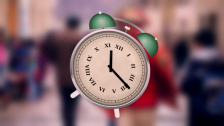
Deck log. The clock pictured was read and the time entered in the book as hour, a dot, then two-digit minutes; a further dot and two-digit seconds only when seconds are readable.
11.19
